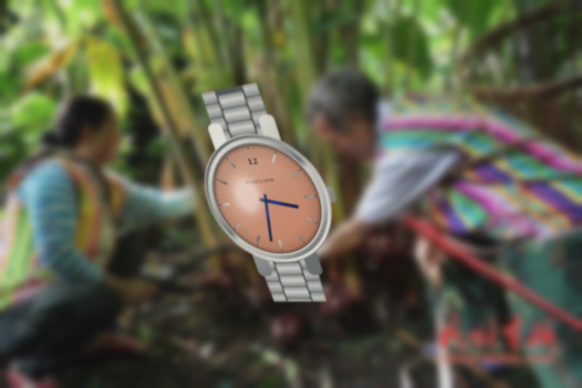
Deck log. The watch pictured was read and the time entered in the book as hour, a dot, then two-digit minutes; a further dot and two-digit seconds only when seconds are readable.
3.32
